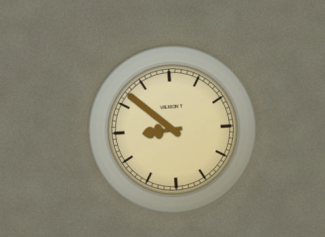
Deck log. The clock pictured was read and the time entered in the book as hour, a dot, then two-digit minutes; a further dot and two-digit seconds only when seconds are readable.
8.52
